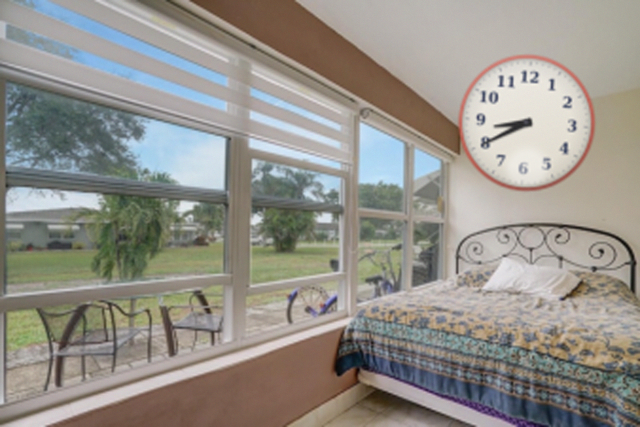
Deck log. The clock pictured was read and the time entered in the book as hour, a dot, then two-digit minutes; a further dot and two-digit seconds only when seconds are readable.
8.40
